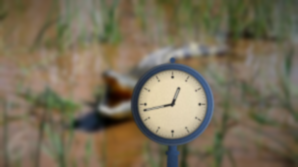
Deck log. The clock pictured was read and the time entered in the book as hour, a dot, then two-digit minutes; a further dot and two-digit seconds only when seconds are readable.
12.43
